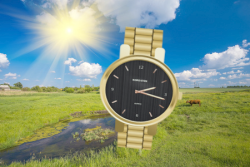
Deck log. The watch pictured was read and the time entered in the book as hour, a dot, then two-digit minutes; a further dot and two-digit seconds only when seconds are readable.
2.17
